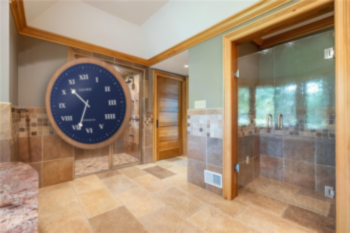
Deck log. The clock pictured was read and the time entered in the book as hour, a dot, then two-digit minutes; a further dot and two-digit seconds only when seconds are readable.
10.34
